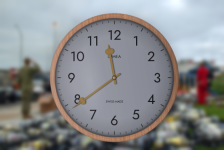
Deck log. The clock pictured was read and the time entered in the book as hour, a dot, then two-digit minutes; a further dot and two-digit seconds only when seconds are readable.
11.39
